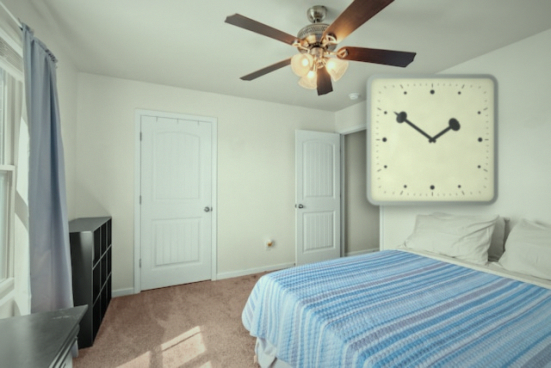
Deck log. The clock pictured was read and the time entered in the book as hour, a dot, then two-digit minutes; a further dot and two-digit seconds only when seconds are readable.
1.51
